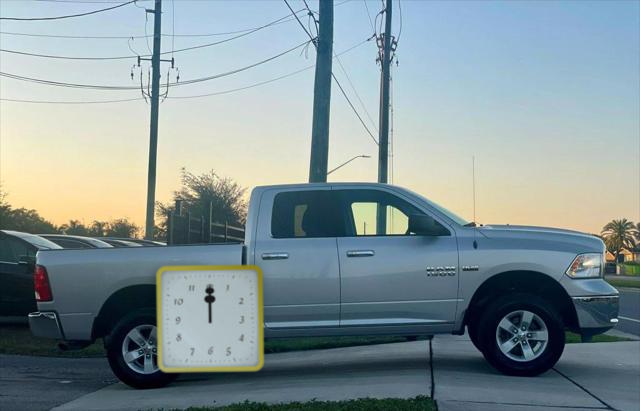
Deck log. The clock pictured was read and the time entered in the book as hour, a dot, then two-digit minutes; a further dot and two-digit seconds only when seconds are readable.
12.00
